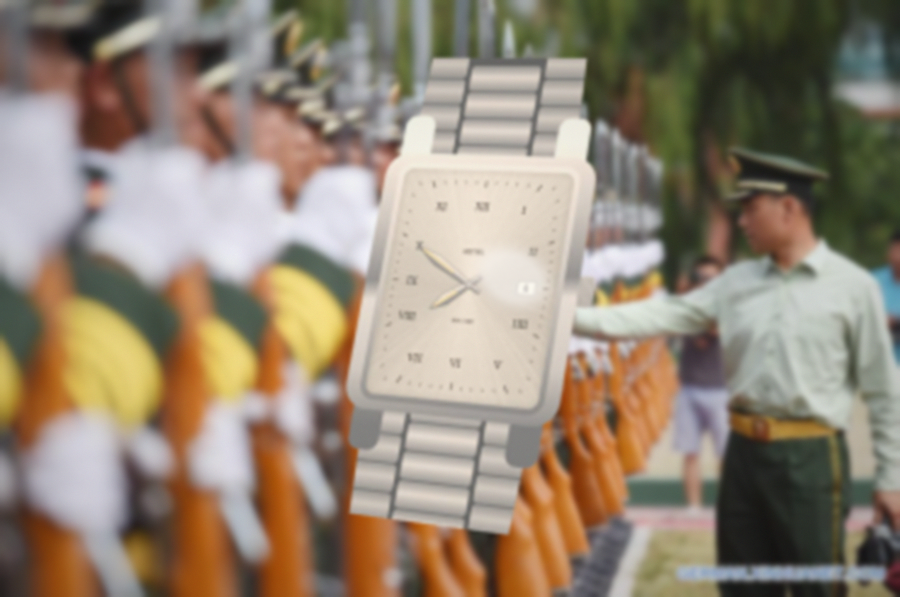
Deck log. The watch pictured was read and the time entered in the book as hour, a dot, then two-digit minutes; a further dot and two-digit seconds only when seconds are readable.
7.50
